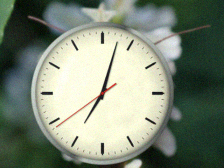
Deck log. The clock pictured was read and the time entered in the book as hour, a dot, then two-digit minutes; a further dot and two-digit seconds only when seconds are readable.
7.02.39
